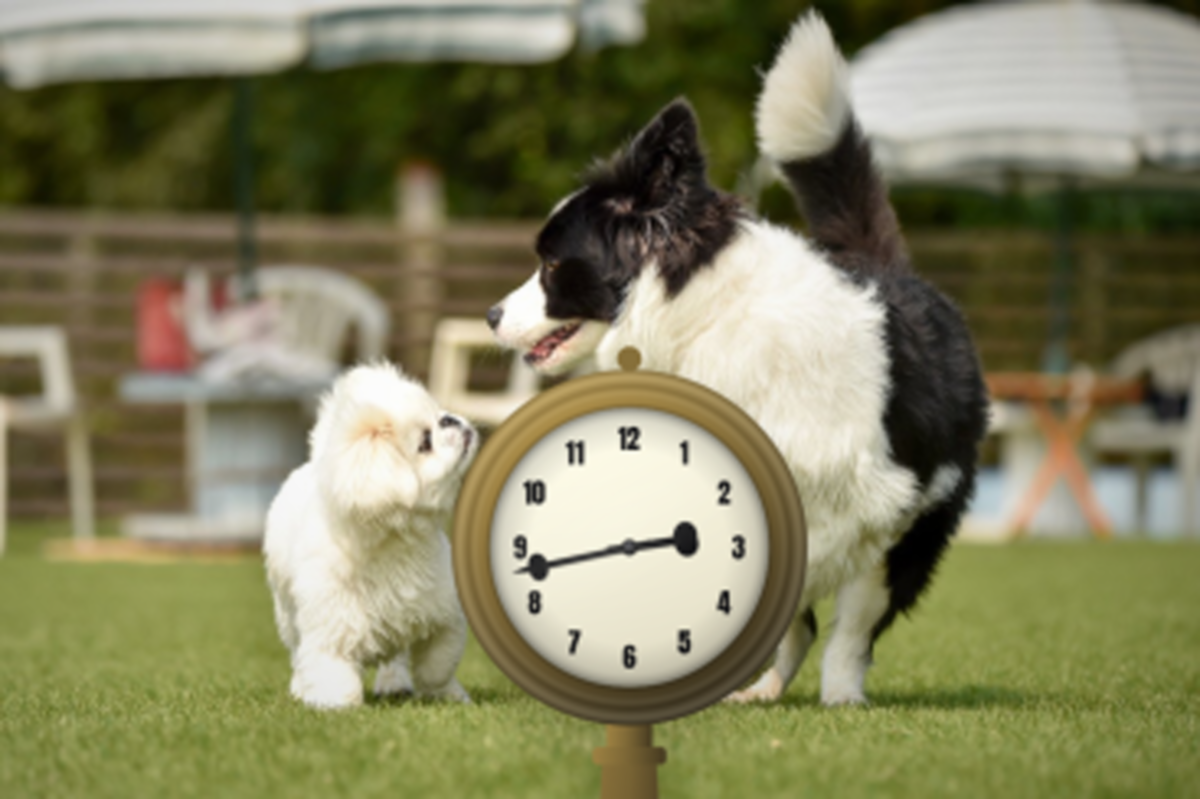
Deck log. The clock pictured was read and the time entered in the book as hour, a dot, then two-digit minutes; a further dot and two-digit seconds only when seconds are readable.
2.43
